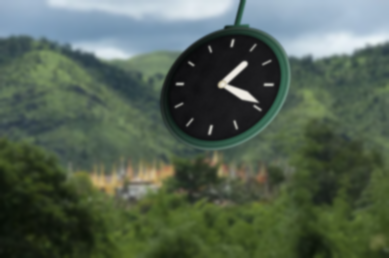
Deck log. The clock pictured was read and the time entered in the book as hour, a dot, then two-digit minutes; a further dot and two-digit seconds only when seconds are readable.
1.19
